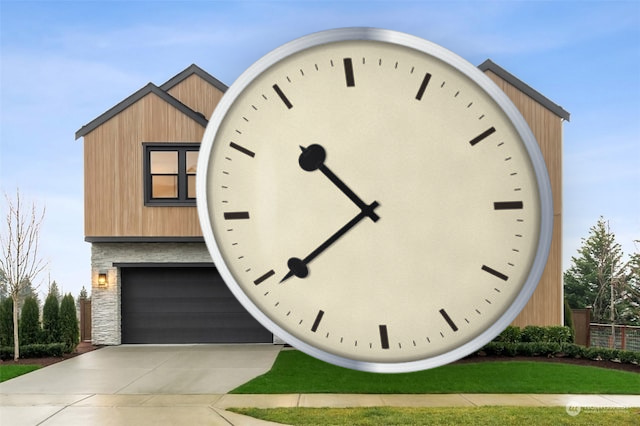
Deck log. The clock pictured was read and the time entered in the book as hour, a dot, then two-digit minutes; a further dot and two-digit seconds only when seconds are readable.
10.39
